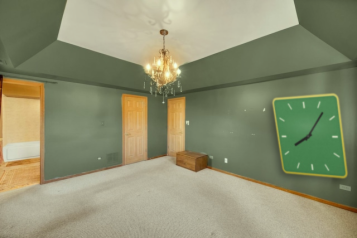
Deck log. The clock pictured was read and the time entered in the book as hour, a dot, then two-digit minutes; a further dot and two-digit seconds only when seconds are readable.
8.07
